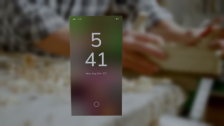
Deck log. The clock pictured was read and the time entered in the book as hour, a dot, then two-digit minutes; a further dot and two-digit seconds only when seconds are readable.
5.41
